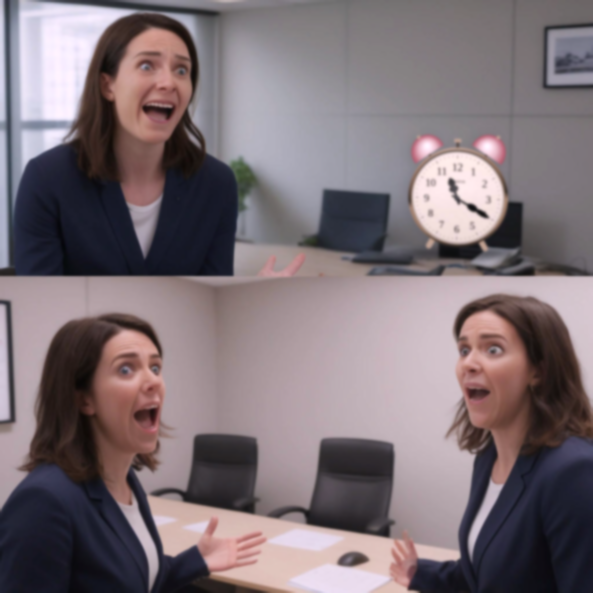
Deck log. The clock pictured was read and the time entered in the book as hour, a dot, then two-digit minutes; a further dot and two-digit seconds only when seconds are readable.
11.20
